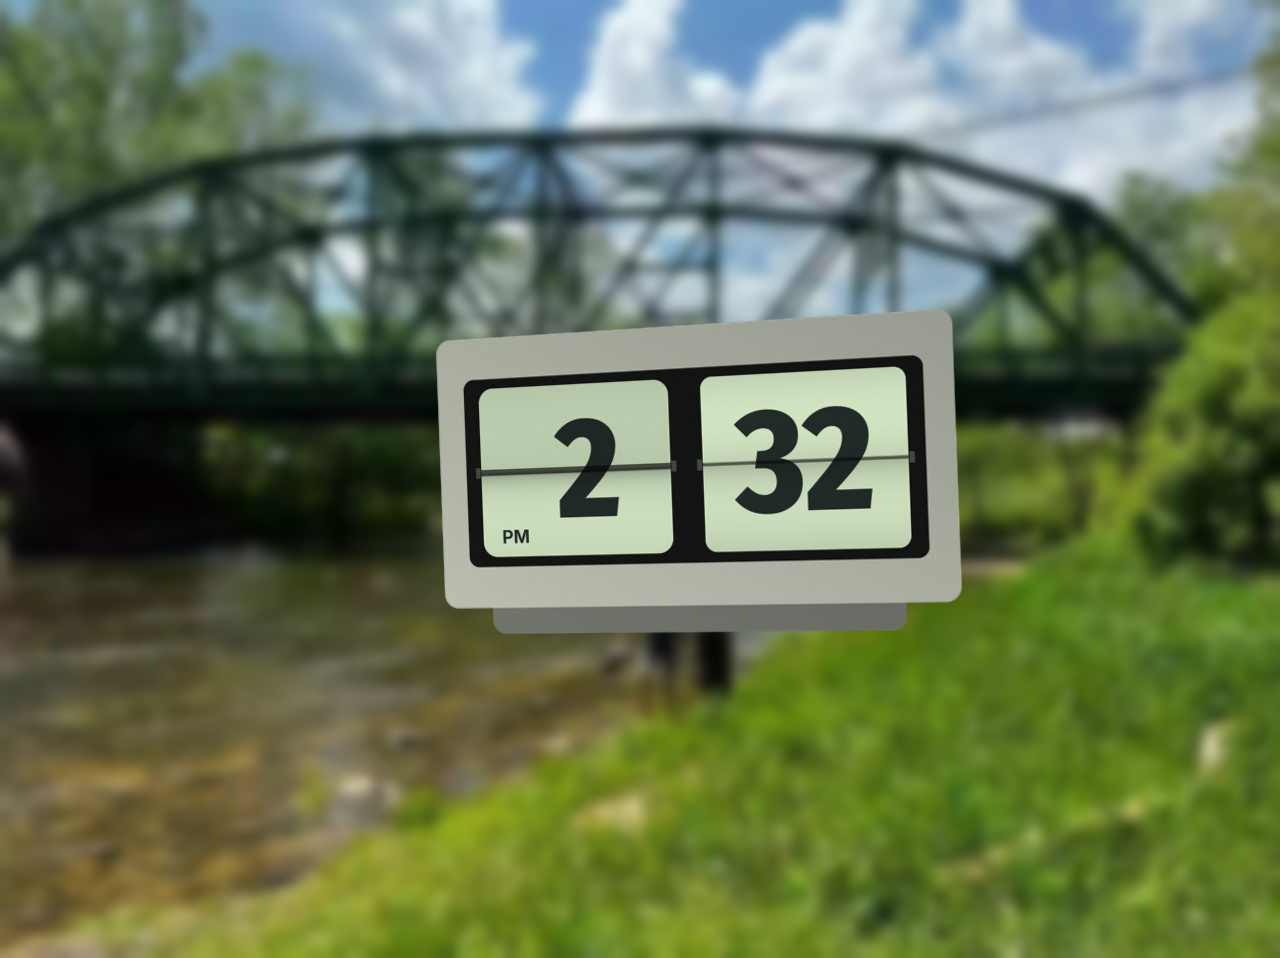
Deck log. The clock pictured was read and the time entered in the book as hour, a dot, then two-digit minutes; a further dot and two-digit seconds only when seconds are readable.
2.32
